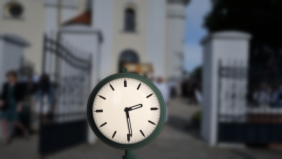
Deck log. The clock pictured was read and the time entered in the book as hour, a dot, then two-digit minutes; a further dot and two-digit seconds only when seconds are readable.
2.29
